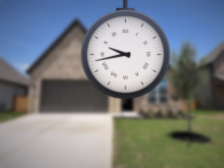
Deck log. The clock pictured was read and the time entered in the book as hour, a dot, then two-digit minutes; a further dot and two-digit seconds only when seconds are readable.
9.43
